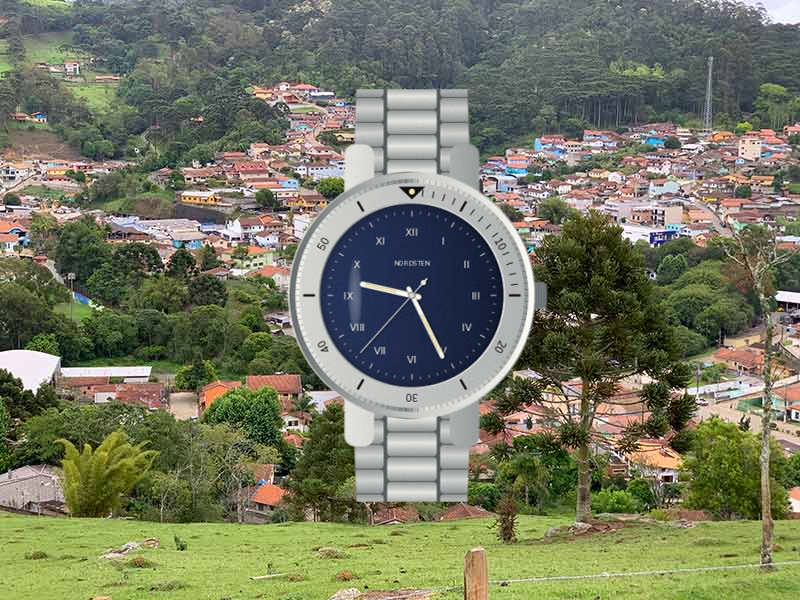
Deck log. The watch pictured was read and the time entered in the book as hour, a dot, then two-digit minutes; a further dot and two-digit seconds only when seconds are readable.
9.25.37
